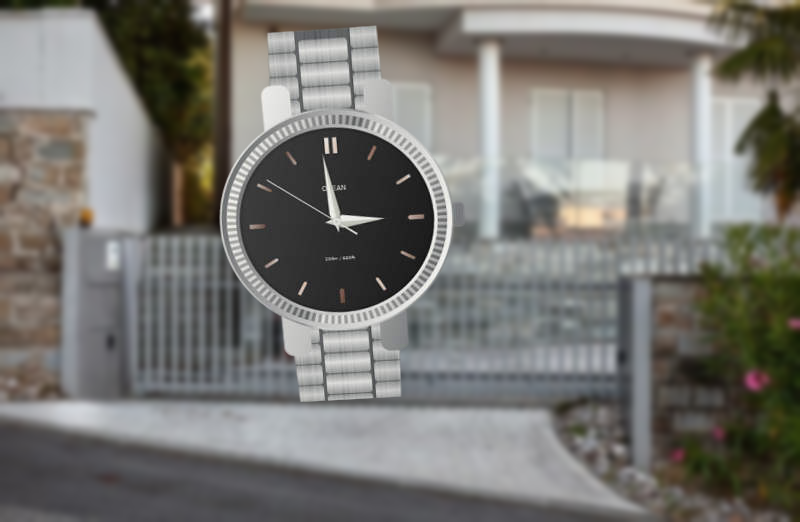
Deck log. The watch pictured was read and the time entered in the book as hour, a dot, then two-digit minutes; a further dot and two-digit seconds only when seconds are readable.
2.58.51
